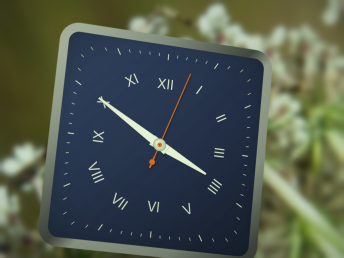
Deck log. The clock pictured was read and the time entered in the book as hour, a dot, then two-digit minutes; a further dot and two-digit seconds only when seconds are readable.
3.50.03
